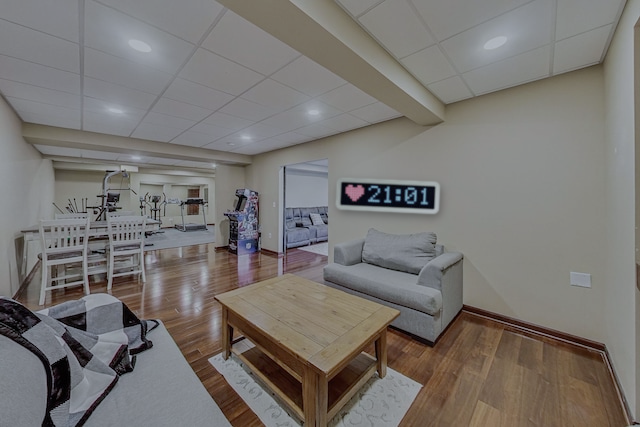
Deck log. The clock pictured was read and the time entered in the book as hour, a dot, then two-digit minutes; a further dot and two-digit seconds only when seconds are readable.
21.01
